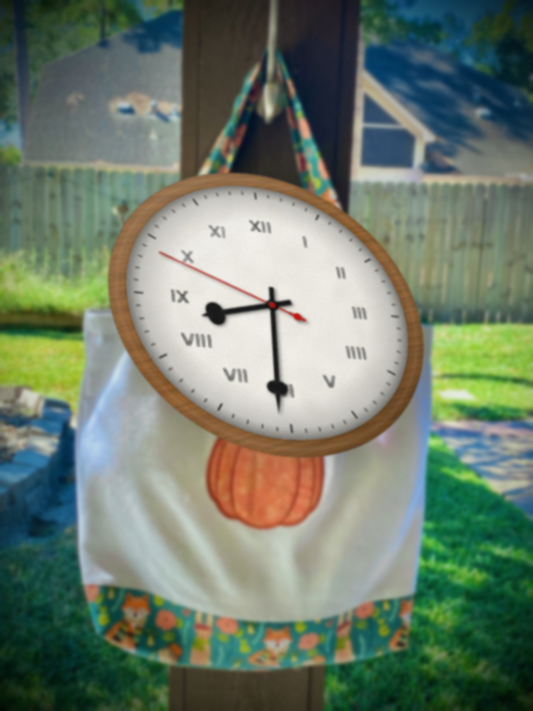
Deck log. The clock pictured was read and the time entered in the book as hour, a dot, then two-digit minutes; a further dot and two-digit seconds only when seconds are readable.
8.30.49
